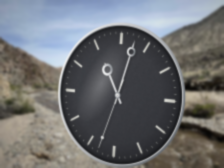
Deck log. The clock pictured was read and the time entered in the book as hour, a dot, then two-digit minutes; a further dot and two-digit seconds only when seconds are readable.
11.02.33
